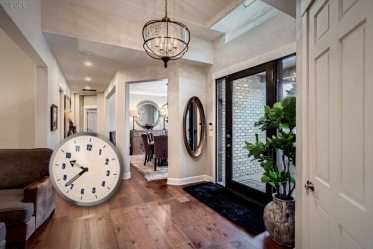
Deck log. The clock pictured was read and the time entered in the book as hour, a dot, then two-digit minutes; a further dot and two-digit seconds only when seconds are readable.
9.37
